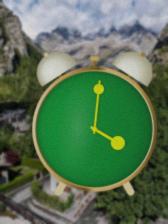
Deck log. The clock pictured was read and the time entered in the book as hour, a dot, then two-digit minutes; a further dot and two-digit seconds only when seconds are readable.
4.01
